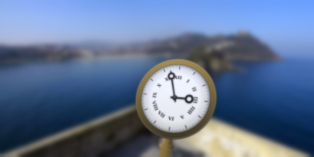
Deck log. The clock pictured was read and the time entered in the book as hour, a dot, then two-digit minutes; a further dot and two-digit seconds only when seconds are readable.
2.57
